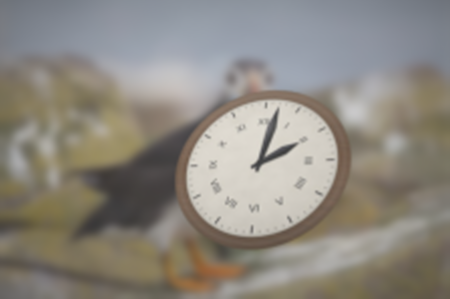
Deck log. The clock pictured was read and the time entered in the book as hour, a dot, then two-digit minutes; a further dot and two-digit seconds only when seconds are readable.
2.02
